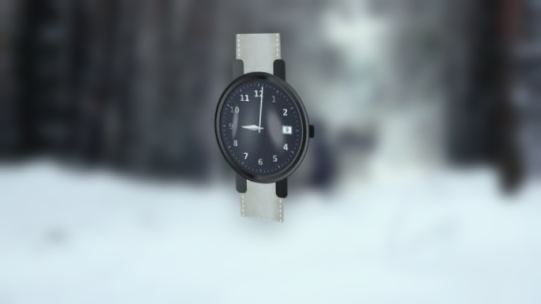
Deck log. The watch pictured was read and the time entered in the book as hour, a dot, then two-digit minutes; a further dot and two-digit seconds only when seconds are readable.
9.01
